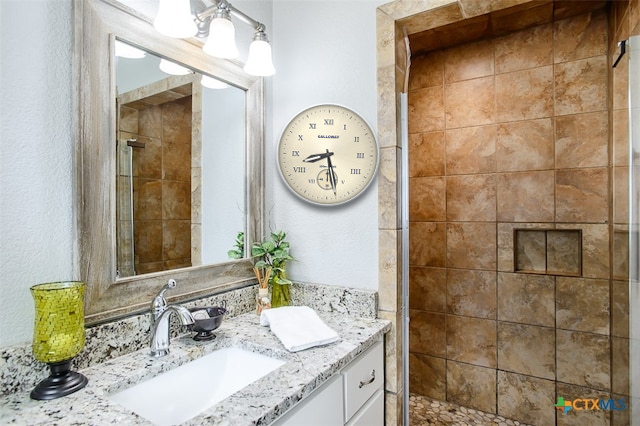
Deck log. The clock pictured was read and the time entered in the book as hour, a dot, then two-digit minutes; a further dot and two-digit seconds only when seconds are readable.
8.28
